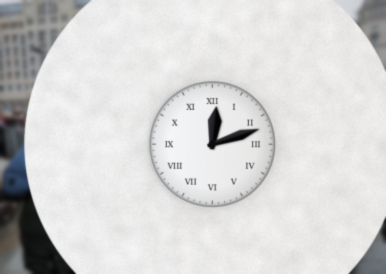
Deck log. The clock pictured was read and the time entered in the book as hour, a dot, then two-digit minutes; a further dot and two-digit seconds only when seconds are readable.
12.12
